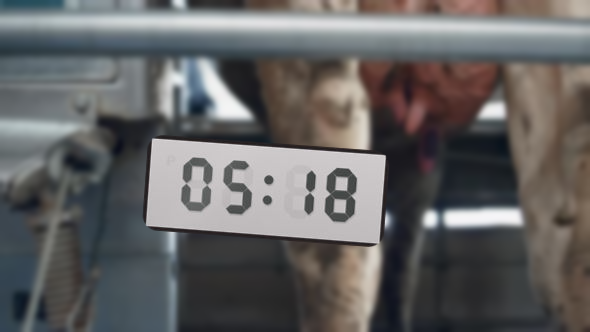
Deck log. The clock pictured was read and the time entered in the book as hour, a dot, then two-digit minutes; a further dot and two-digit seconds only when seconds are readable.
5.18
